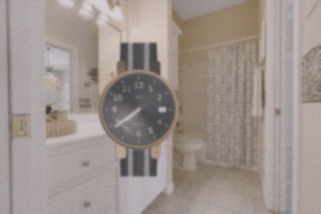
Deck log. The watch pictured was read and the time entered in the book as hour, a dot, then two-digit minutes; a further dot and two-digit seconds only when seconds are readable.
7.39
